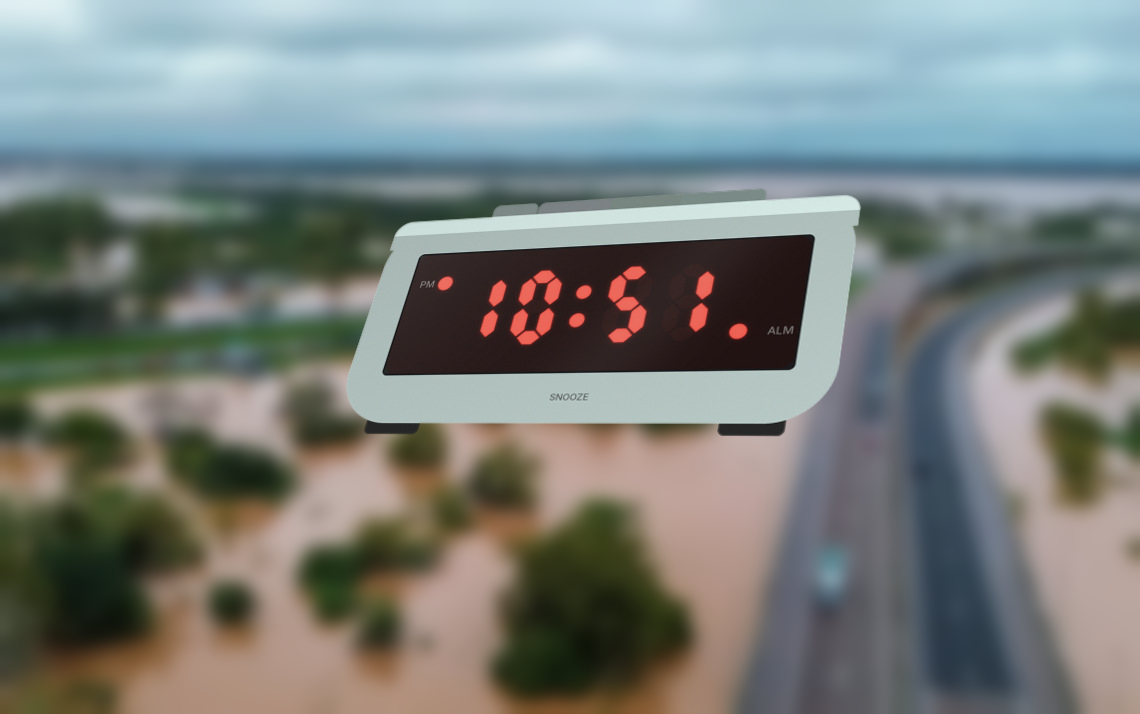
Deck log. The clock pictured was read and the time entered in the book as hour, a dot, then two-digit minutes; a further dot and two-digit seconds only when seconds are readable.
10.51
